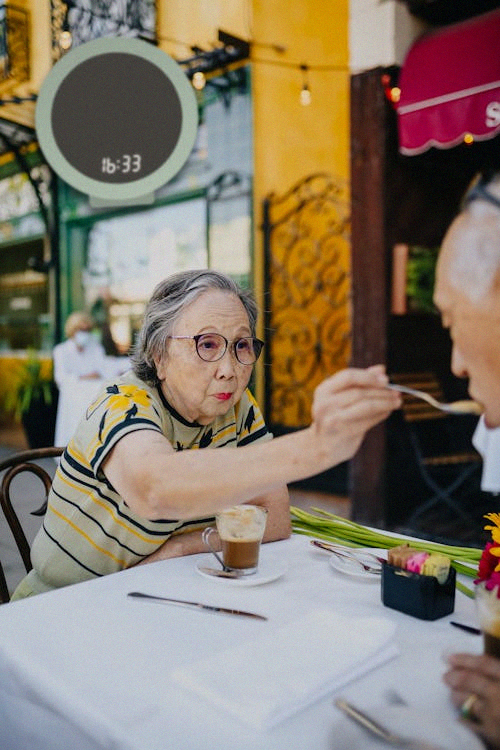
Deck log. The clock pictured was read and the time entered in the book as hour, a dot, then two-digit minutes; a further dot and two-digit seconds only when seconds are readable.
16.33
